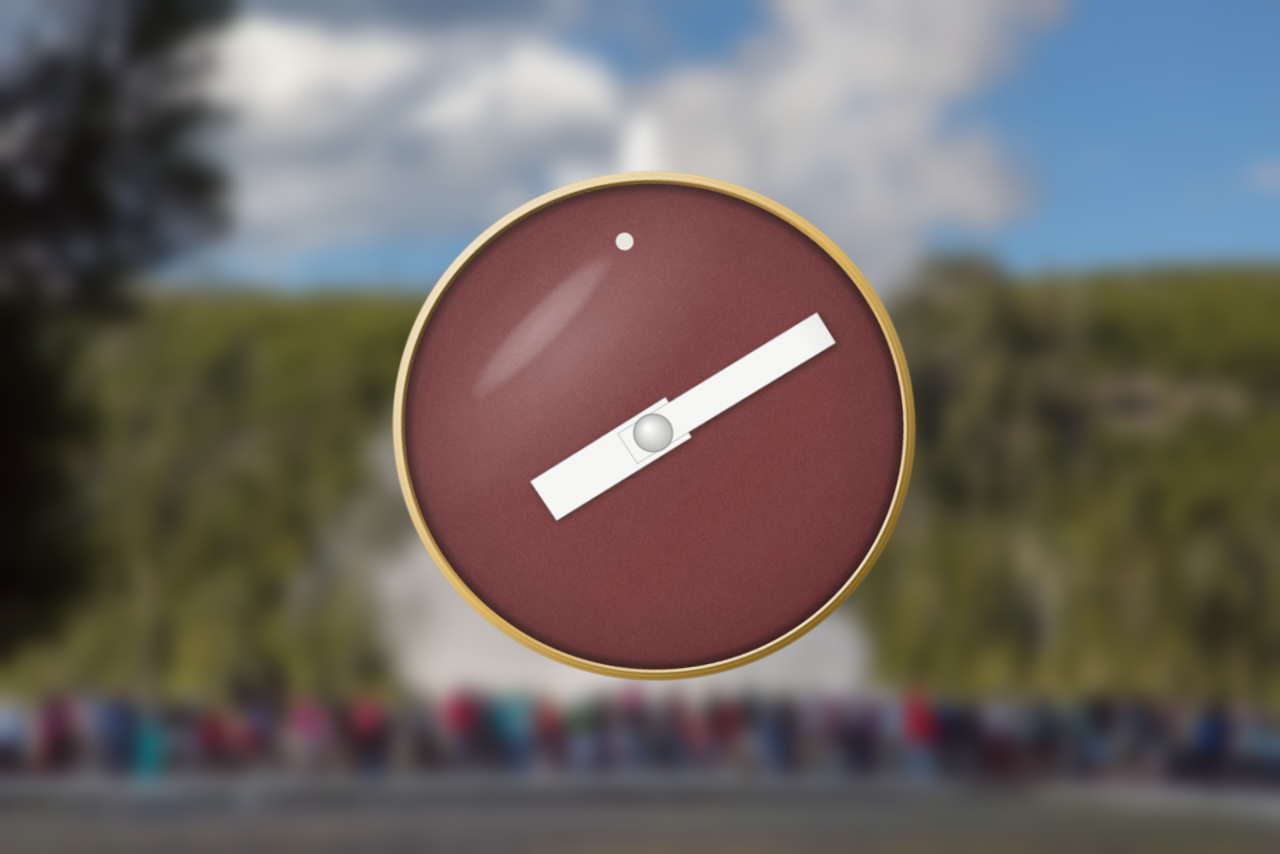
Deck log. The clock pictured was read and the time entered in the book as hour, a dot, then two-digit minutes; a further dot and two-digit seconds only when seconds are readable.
8.11
